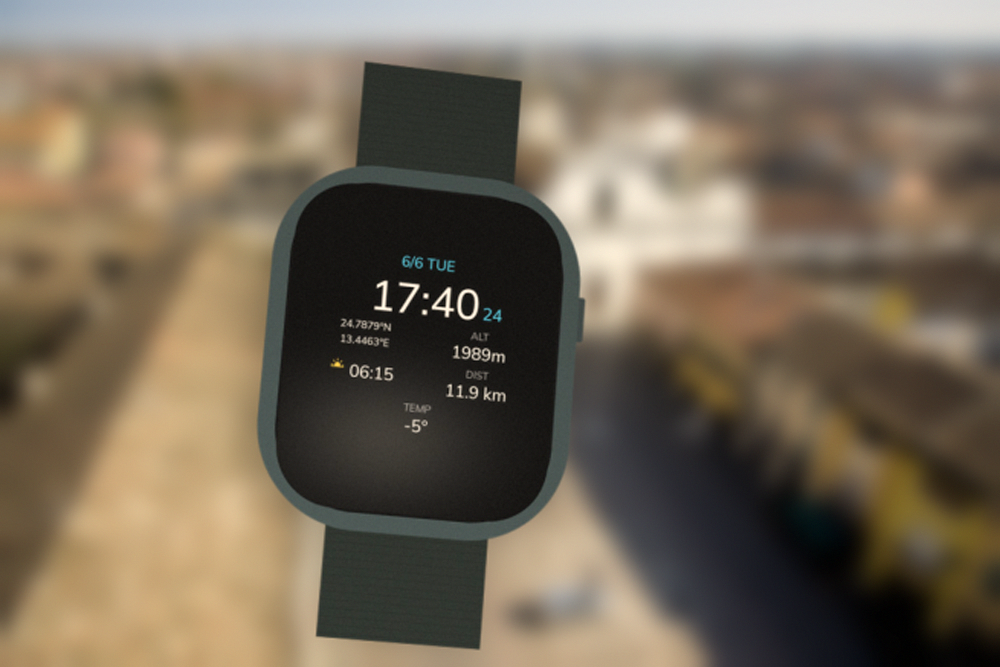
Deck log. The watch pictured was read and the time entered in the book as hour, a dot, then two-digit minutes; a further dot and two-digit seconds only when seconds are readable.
17.40.24
